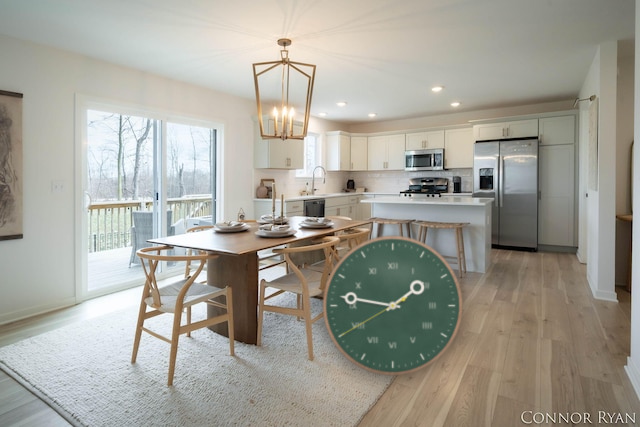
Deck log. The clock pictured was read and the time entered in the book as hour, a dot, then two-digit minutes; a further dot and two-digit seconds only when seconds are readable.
1.46.40
